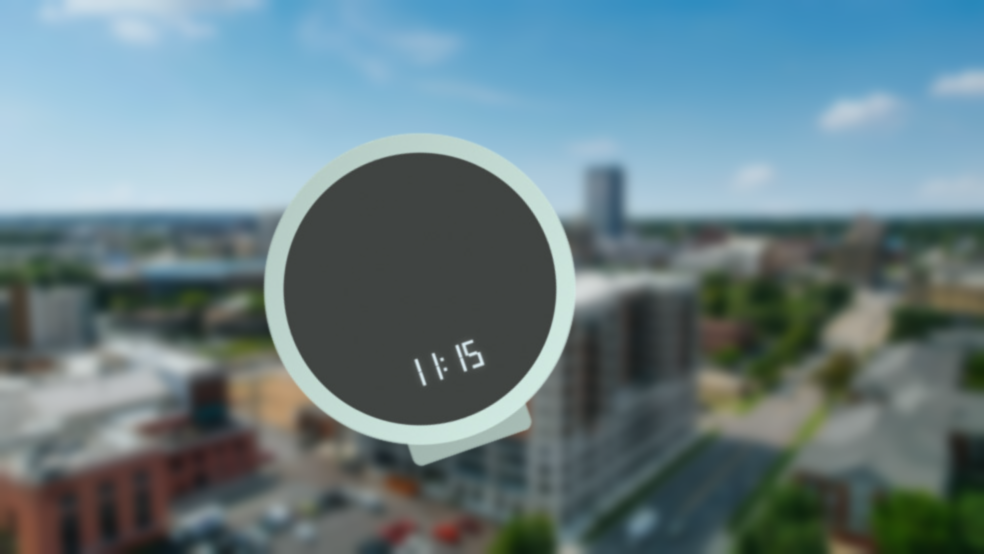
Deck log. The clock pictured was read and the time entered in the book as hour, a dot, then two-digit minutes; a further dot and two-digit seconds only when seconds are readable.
11.15
